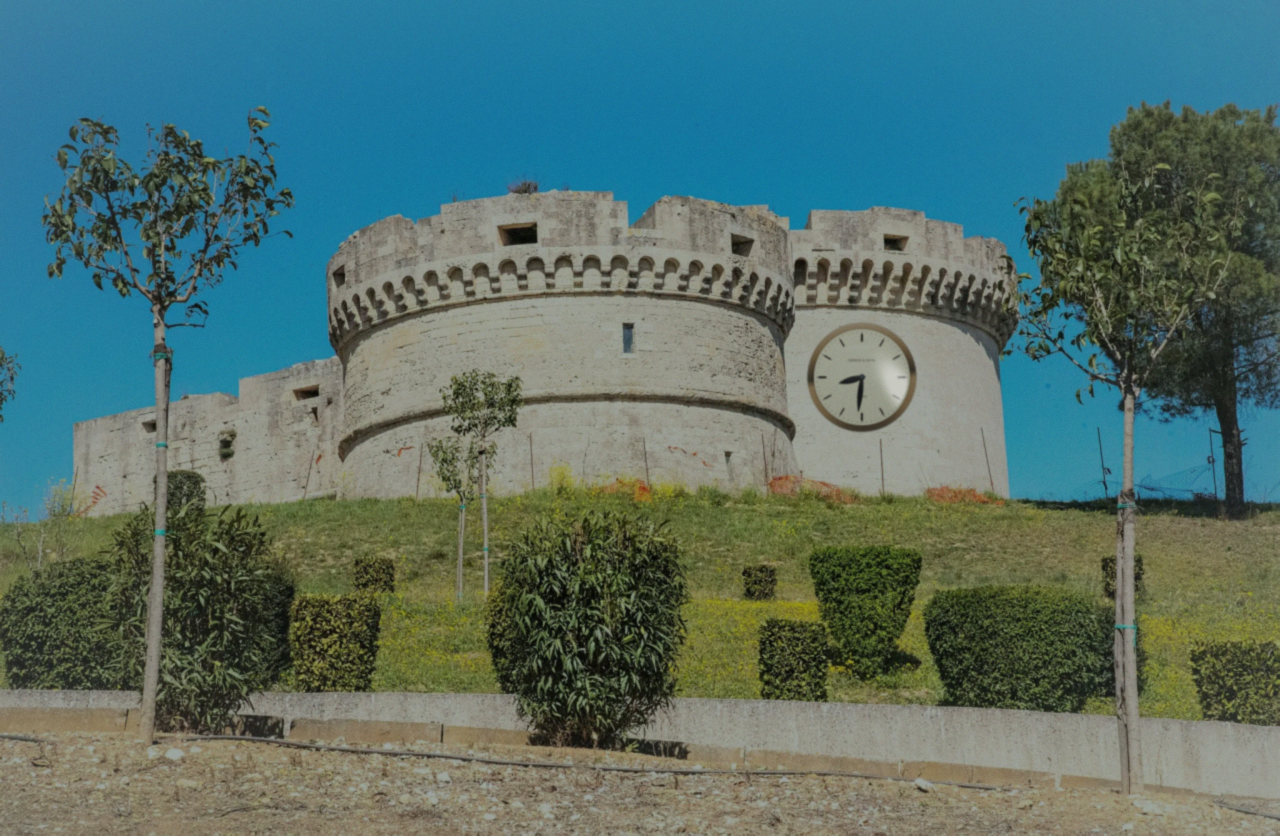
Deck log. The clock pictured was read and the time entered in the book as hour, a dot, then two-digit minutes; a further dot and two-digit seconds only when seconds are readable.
8.31
